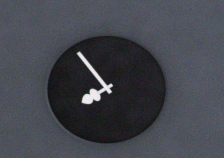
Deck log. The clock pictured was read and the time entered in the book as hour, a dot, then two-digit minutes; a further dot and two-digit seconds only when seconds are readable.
7.54
